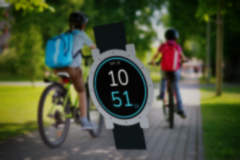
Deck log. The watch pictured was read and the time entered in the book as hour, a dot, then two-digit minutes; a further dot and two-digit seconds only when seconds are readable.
10.51
